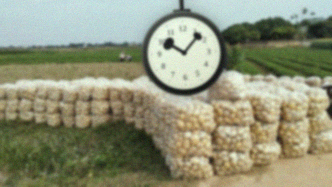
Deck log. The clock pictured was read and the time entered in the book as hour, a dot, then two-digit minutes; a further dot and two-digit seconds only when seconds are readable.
10.07
